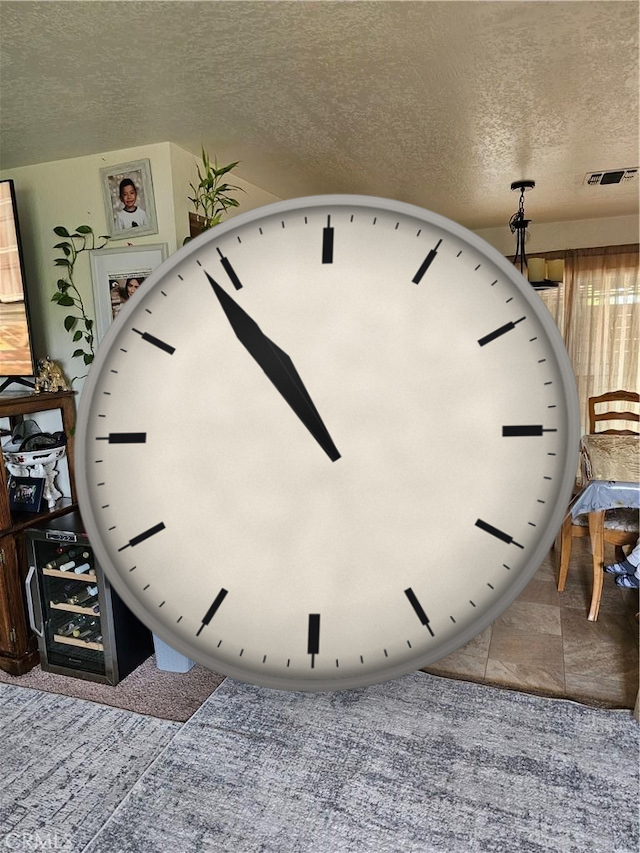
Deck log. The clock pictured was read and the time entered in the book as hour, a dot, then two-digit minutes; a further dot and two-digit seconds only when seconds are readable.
10.54
